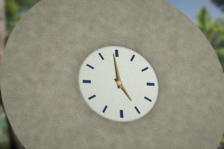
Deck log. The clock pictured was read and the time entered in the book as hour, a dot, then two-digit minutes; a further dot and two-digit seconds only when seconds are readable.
4.59
